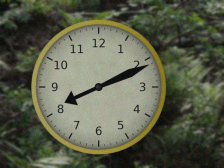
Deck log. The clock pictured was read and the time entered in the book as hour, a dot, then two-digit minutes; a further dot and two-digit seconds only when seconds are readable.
8.11
